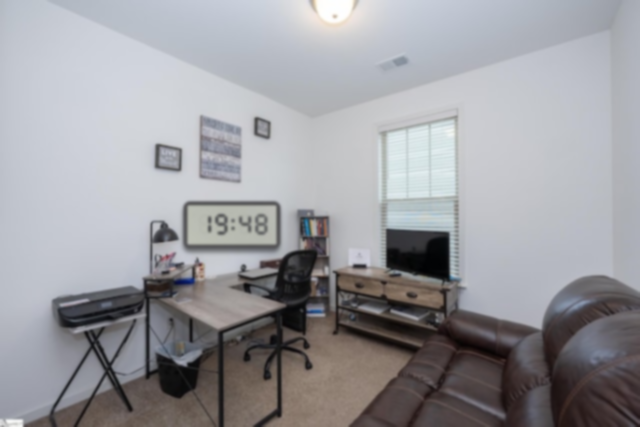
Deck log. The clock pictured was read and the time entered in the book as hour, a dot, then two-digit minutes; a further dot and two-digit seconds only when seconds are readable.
19.48
